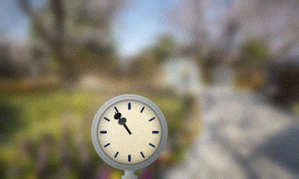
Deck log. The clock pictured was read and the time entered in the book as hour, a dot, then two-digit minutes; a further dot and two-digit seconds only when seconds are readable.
10.54
